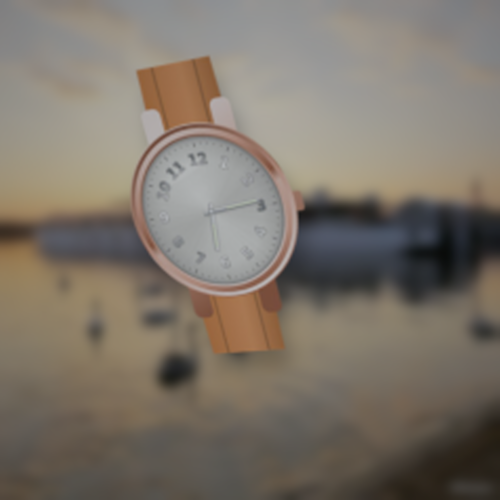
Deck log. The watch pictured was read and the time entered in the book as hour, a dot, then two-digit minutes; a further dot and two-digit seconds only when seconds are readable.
6.14
